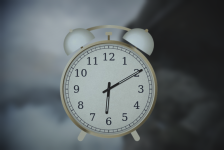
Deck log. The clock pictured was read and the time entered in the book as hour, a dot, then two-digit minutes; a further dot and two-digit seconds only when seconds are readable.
6.10
